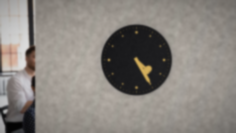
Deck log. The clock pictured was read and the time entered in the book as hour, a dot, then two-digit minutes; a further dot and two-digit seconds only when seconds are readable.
4.25
